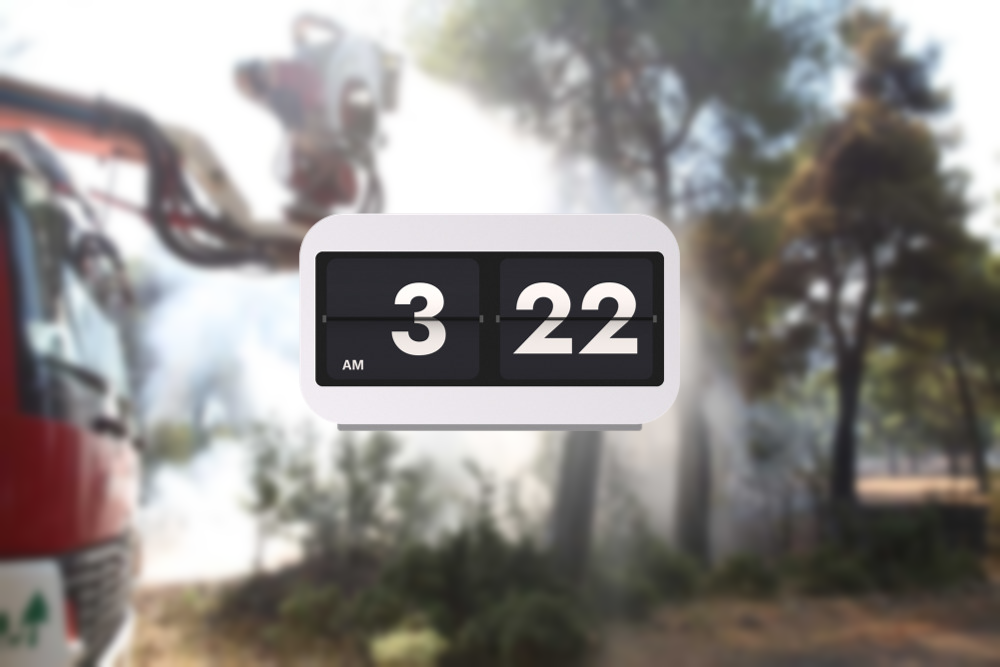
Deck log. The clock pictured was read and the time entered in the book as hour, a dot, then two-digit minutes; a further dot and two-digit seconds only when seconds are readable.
3.22
